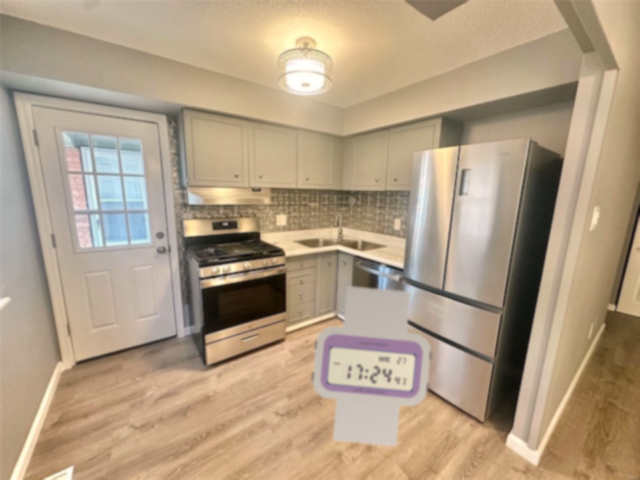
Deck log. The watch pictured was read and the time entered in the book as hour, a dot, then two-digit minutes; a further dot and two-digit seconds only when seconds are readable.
17.24
